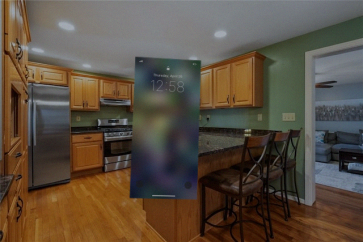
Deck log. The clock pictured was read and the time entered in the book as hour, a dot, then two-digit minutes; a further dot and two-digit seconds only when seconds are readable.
12.58
